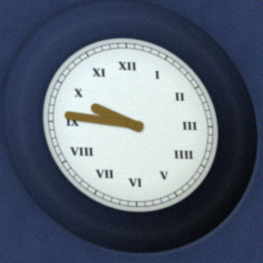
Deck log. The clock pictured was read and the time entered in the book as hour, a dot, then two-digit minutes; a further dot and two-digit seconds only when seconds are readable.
9.46
